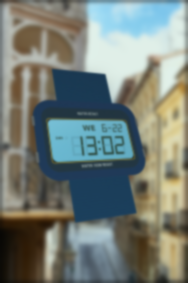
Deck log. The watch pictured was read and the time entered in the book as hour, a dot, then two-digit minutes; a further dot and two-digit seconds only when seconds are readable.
13.02
